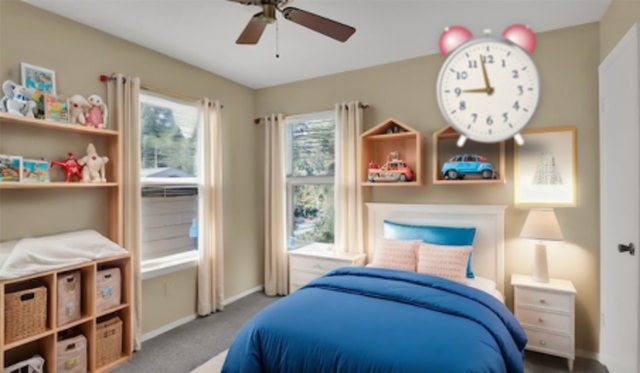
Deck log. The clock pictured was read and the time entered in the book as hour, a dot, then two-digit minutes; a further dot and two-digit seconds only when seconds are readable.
8.58
